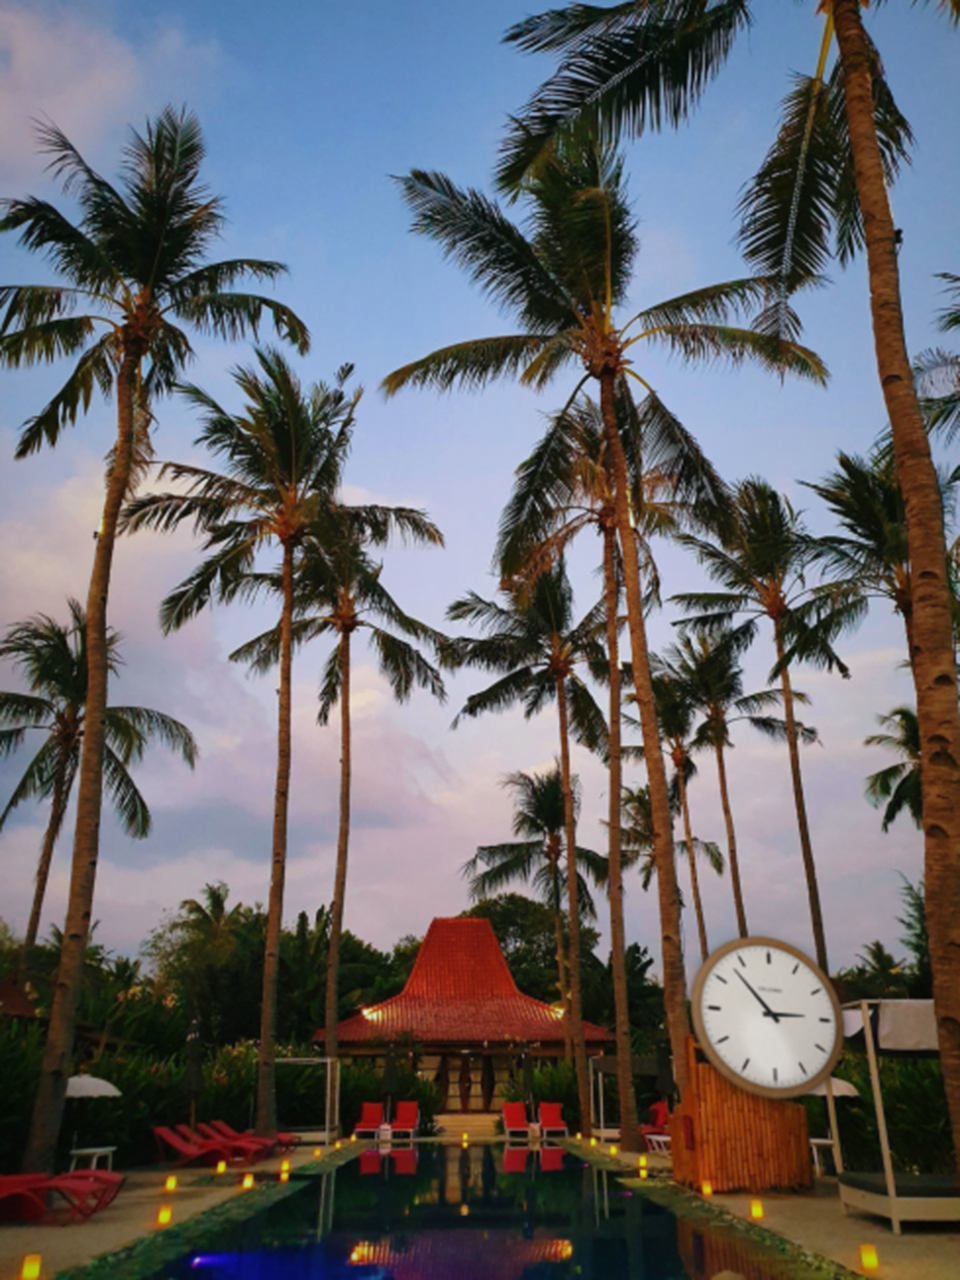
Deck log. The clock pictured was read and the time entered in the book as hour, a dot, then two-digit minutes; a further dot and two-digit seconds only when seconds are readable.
2.53
